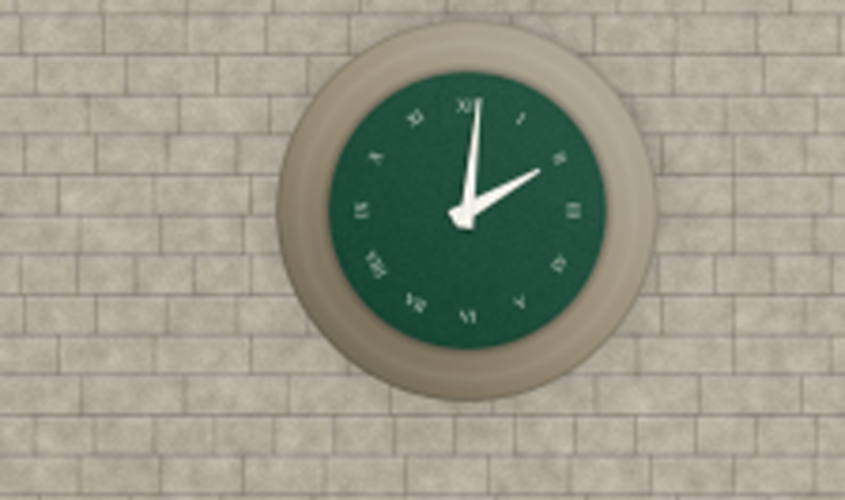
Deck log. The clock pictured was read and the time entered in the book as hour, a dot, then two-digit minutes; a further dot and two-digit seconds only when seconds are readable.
2.01
